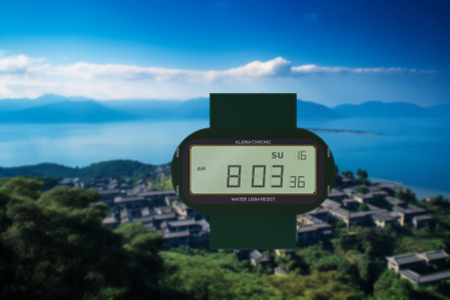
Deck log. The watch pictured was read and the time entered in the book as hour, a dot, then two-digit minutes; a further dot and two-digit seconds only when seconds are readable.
8.03.36
